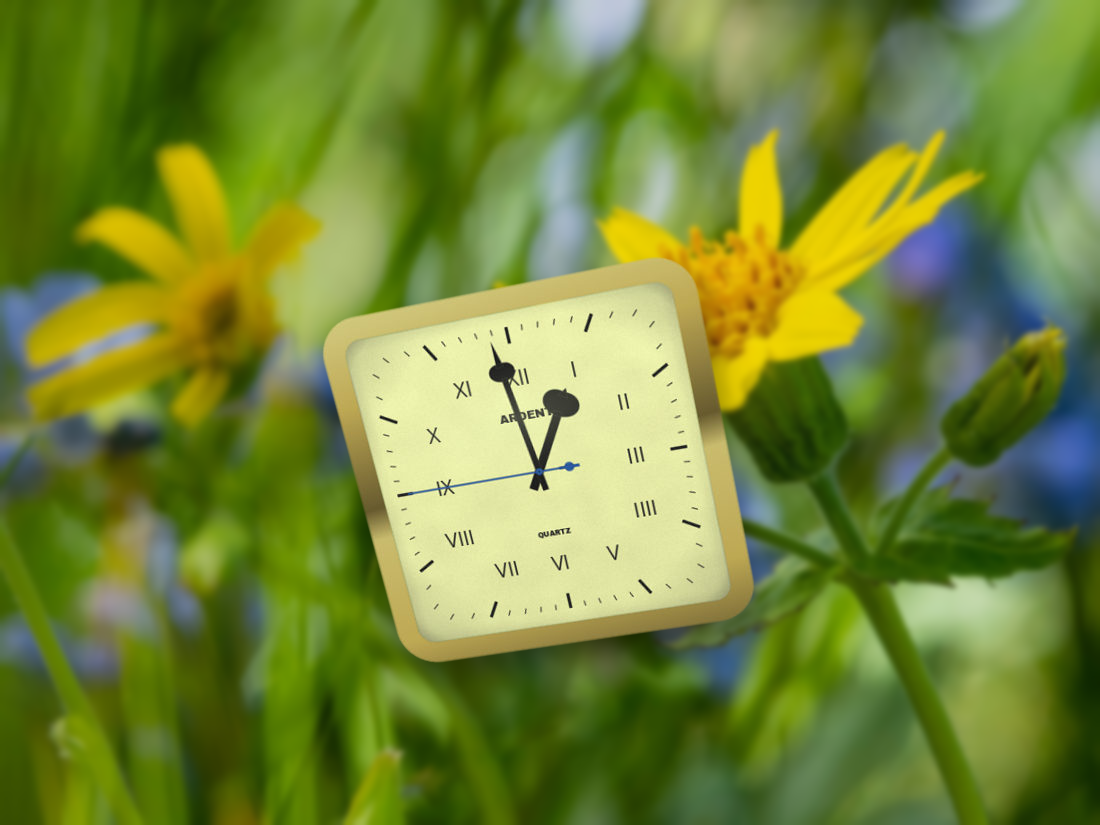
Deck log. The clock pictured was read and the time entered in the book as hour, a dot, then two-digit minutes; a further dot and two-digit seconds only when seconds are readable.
12.58.45
